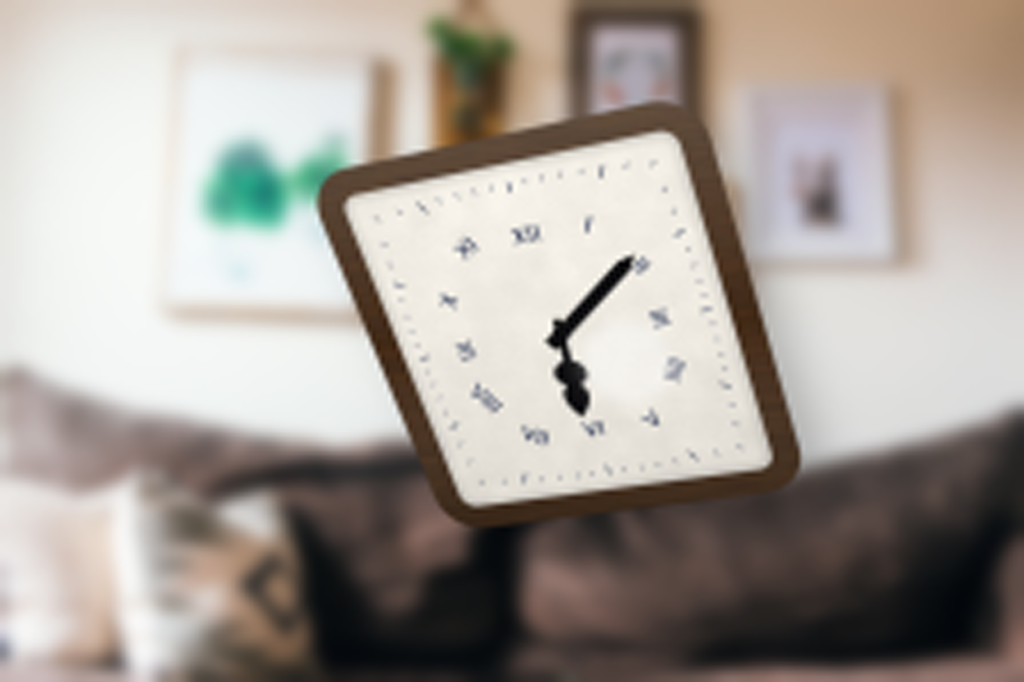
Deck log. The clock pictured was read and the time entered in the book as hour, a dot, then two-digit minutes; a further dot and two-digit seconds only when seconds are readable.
6.09
